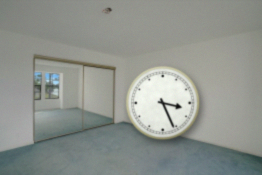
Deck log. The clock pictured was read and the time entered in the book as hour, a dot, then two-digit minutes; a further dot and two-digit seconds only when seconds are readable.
3.26
